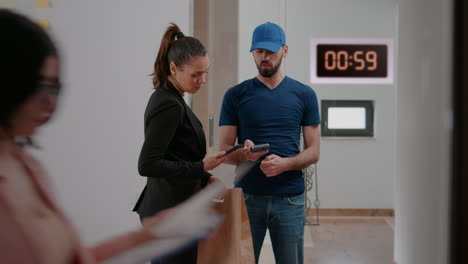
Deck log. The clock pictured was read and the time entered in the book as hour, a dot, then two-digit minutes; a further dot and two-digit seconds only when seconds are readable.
0.59
